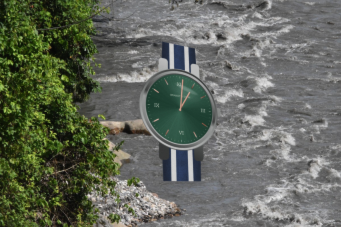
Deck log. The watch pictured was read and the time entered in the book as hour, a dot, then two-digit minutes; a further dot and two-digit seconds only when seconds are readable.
1.01
